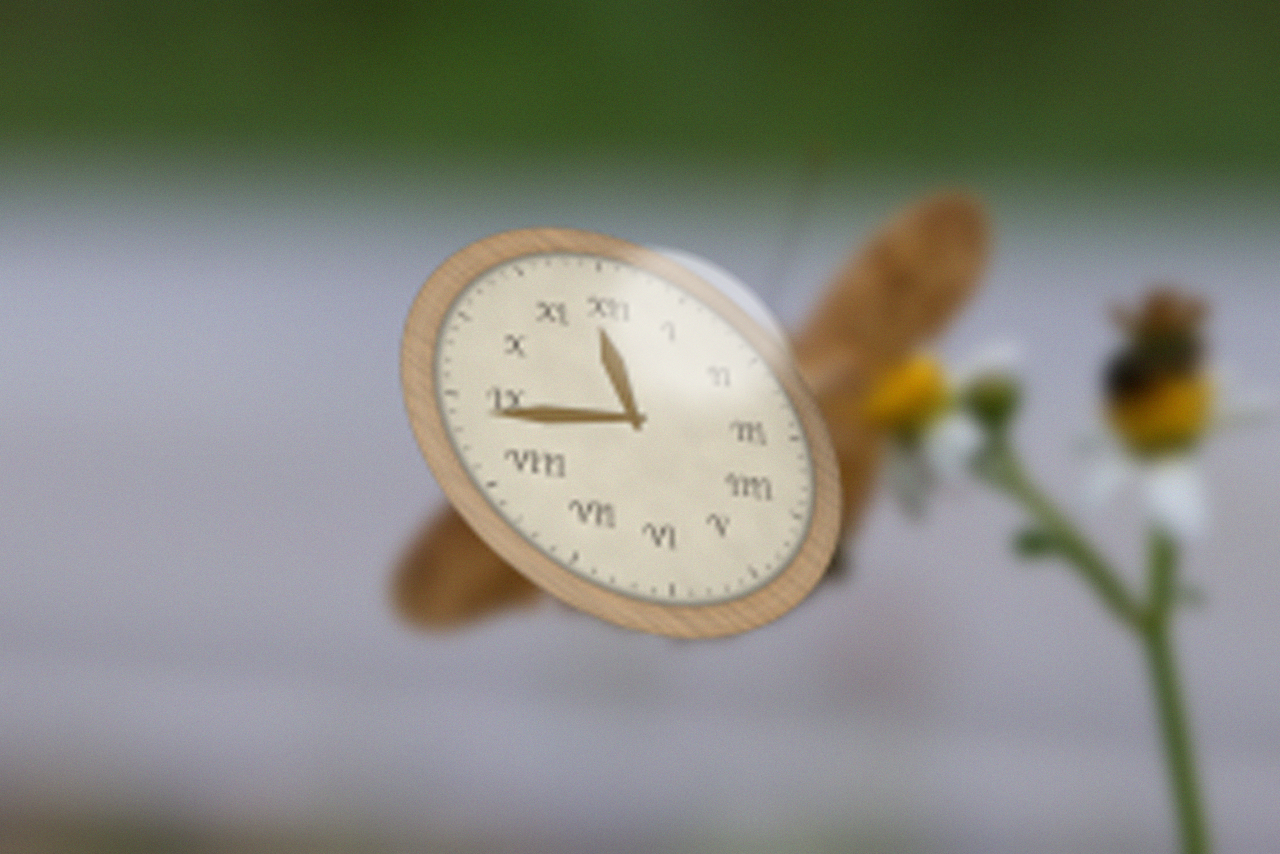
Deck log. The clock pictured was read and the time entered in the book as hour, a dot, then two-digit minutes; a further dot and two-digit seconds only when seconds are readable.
11.44
